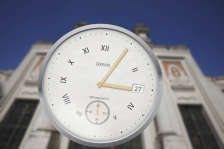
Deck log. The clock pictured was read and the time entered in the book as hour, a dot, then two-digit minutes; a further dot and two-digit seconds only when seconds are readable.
3.05
